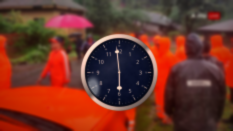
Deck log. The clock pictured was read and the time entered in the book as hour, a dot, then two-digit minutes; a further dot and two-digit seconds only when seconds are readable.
5.59
